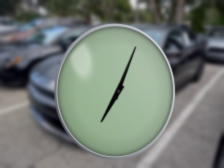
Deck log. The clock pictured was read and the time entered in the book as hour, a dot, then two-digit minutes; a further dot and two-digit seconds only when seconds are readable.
7.04
